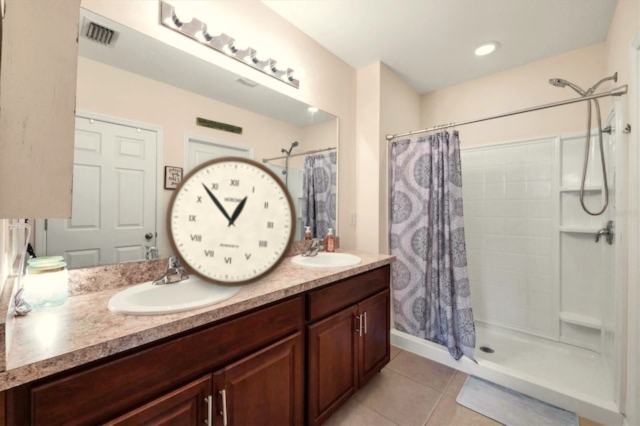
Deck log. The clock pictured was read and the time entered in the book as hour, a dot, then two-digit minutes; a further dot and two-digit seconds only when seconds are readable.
12.53
